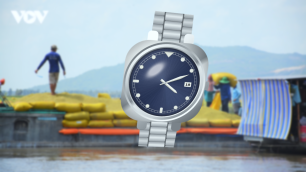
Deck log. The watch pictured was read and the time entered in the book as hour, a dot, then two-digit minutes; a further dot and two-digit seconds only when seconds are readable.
4.11
